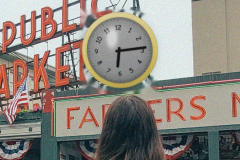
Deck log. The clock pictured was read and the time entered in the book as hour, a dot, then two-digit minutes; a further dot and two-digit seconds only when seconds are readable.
6.14
